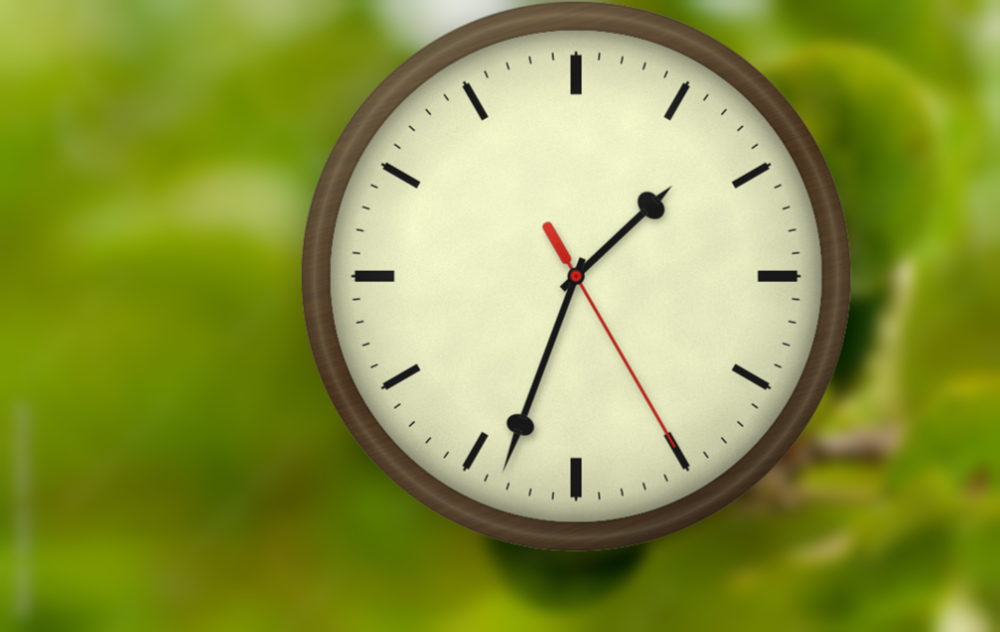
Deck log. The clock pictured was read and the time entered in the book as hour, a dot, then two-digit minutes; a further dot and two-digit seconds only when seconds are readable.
1.33.25
